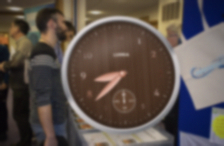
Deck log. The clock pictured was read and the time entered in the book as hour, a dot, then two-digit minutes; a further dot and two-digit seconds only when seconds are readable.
8.38
